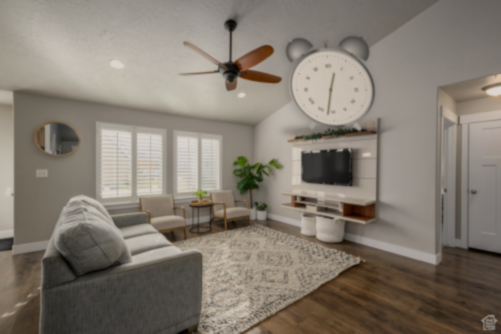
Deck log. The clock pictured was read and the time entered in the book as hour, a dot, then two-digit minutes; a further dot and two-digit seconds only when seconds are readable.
12.32
